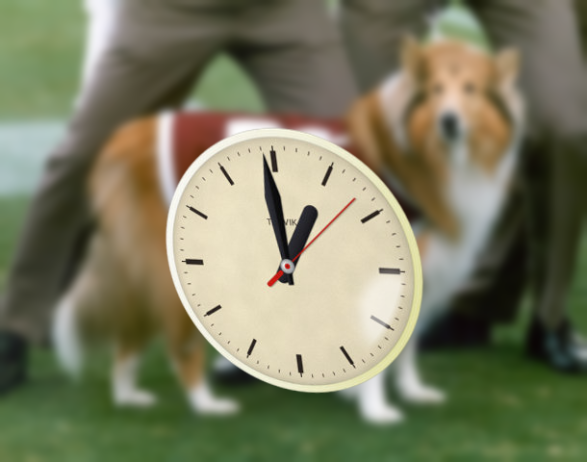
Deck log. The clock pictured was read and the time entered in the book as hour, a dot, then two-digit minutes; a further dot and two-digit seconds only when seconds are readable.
12.59.08
